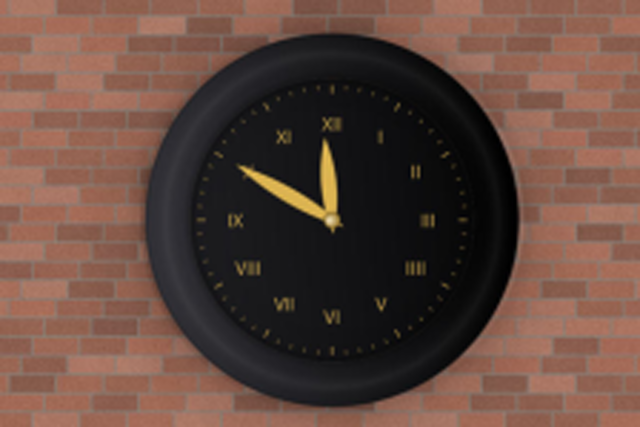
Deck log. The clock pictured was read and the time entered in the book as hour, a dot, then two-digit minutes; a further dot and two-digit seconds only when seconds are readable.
11.50
